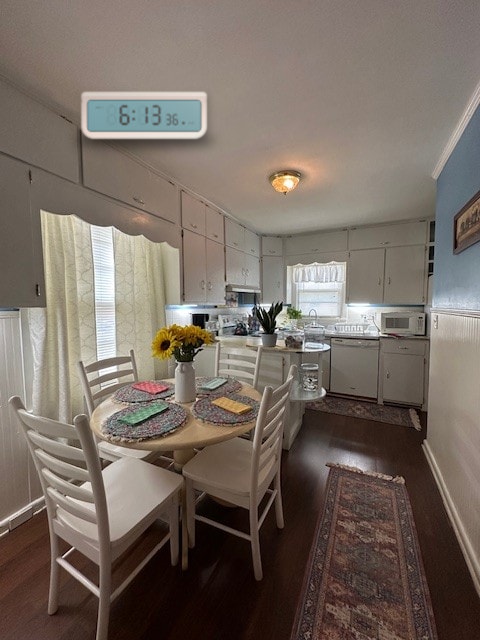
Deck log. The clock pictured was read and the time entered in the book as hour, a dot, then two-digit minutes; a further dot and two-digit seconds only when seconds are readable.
6.13.36
